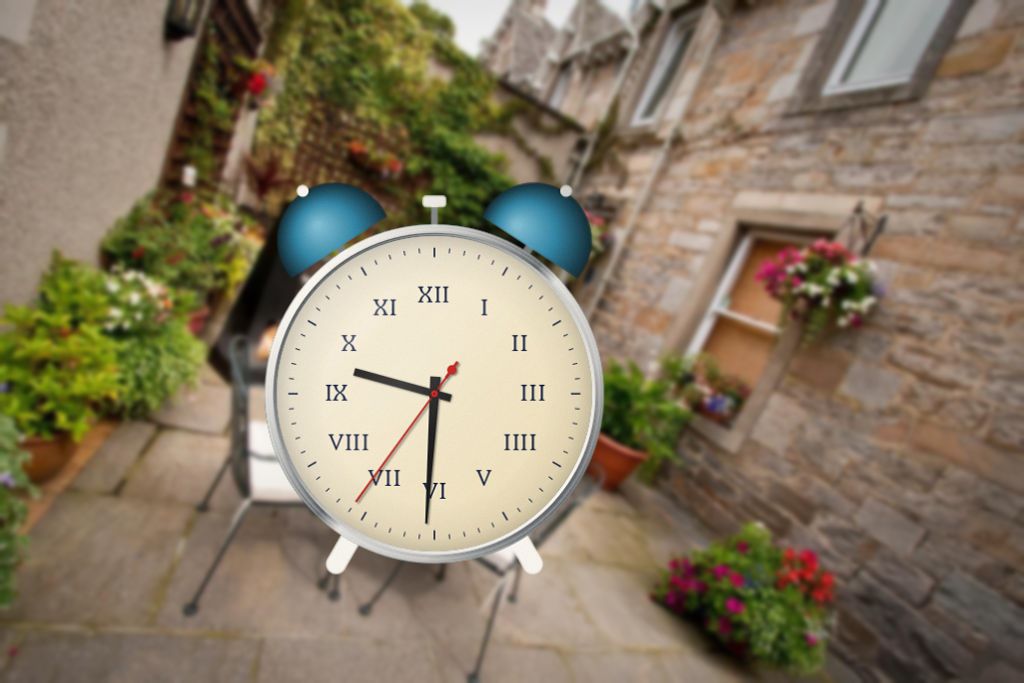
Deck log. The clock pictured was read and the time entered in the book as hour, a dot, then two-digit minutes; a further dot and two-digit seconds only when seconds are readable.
9.30.36
